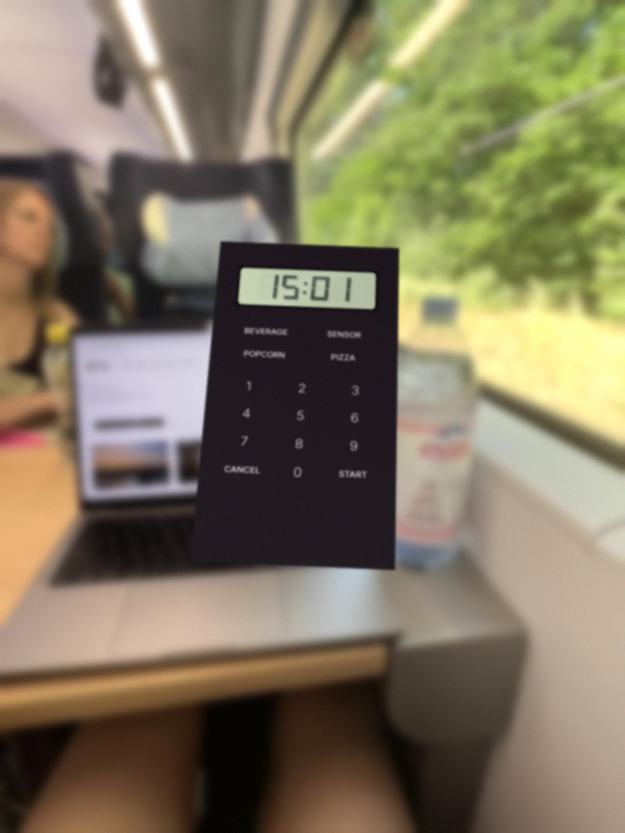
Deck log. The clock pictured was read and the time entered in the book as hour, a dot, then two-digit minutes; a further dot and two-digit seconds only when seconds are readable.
15.01
